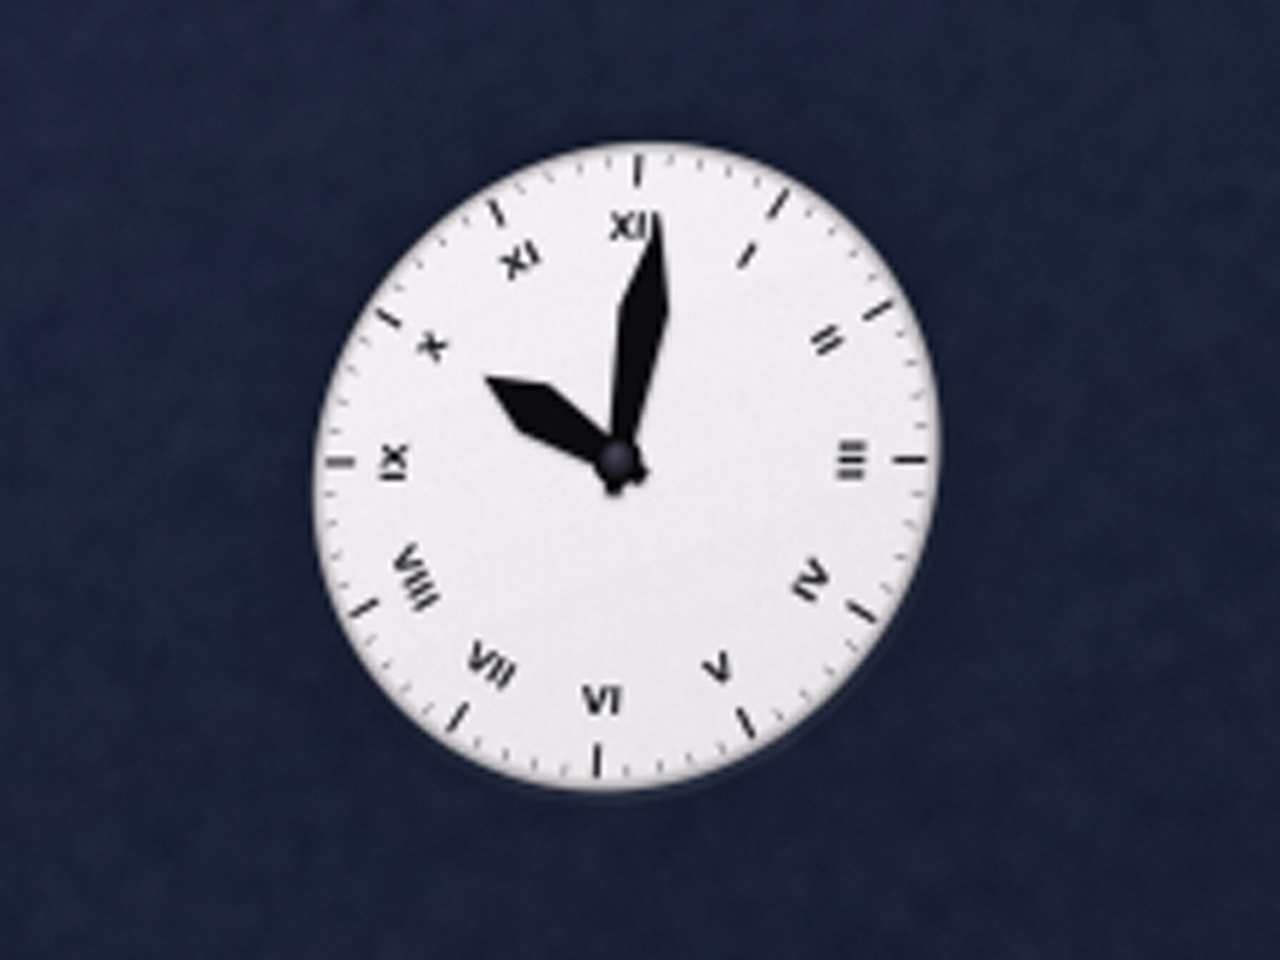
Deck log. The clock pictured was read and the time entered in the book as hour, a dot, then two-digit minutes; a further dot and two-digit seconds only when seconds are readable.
10.01
